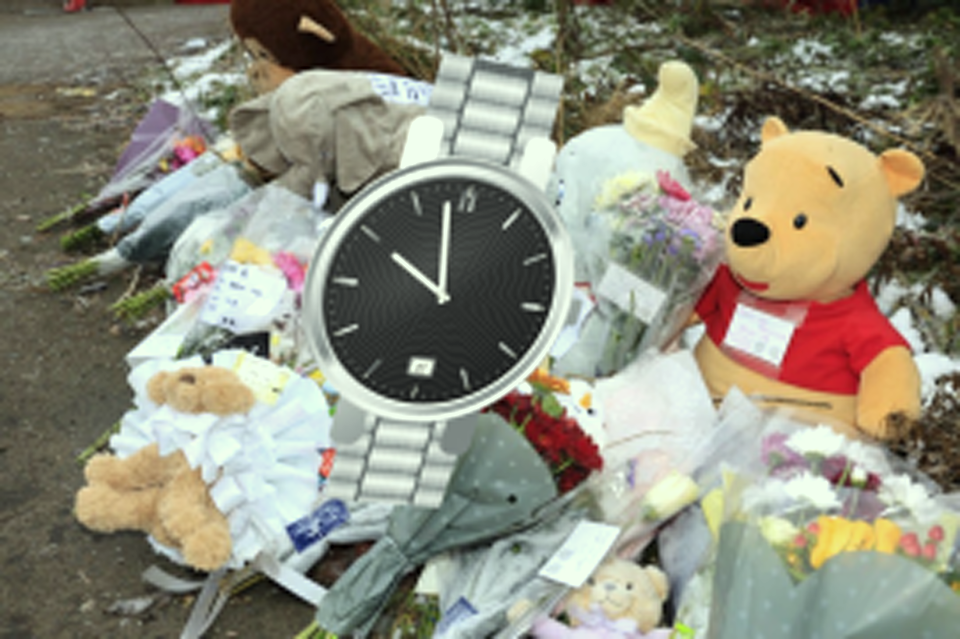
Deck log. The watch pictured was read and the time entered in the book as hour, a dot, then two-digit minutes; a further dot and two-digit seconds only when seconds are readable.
9.58
